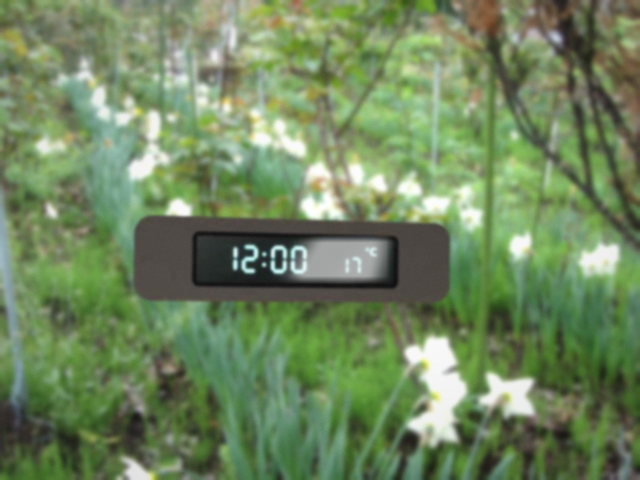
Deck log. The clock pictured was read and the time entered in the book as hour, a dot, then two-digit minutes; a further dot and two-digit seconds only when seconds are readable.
12.00
